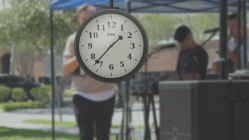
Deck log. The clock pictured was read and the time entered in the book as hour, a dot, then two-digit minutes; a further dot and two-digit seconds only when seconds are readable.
1.37
